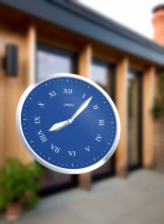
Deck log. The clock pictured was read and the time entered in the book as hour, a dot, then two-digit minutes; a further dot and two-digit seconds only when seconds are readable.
8.07
